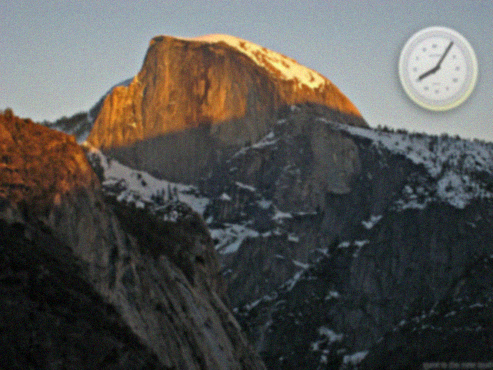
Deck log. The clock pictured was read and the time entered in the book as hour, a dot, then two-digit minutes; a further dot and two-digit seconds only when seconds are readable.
8.06
